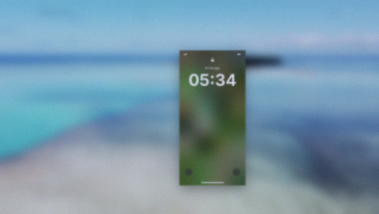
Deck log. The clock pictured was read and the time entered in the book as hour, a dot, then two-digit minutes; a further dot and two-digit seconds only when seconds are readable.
5.34
